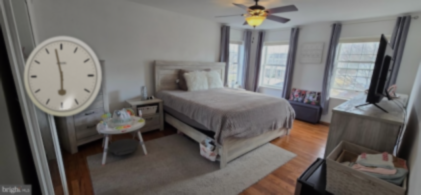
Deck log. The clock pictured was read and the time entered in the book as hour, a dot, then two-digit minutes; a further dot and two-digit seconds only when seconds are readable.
5.58
